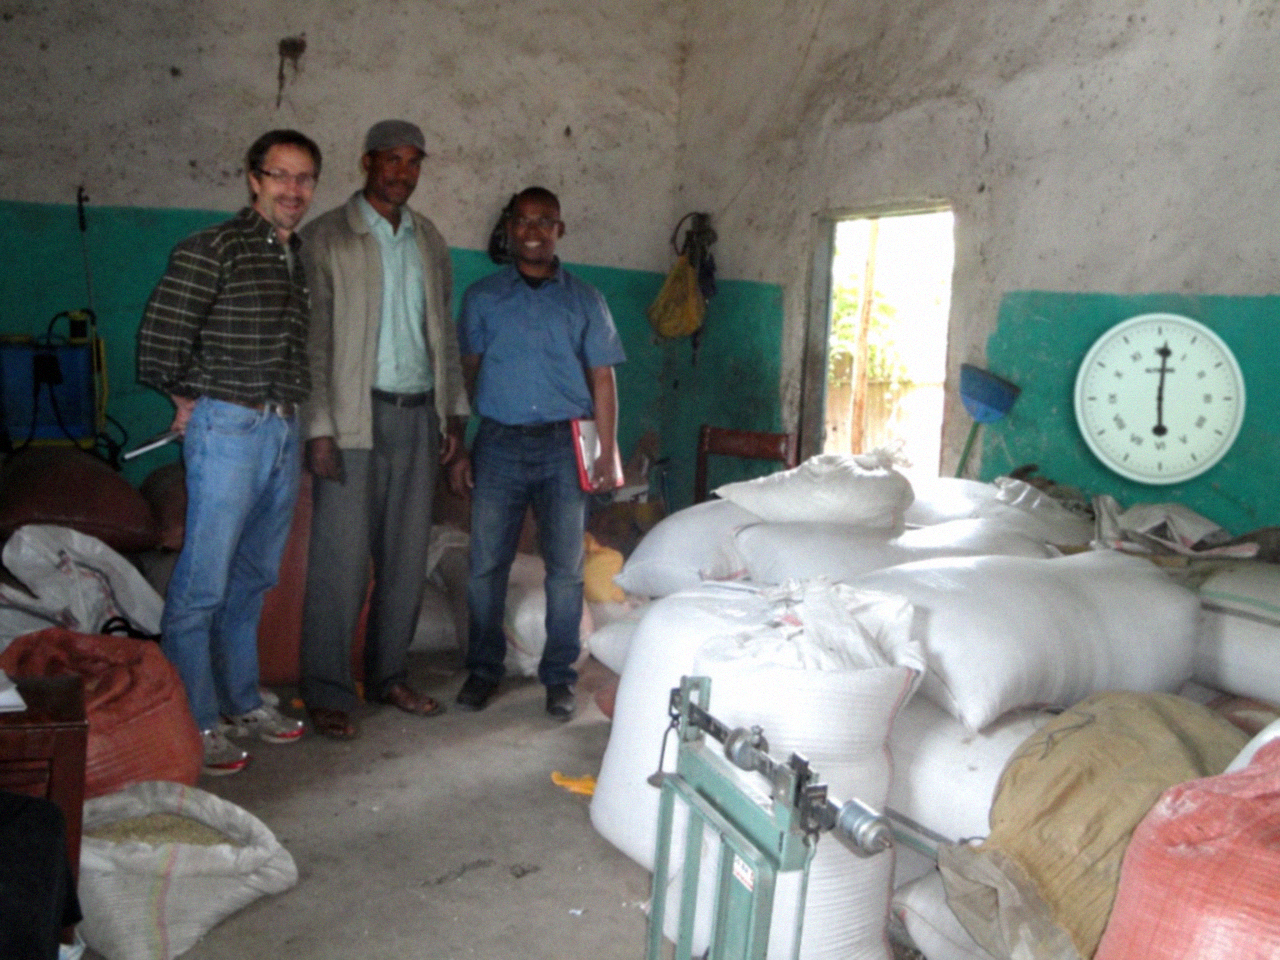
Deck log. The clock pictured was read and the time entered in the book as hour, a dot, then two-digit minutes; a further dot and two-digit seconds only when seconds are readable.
6.01
